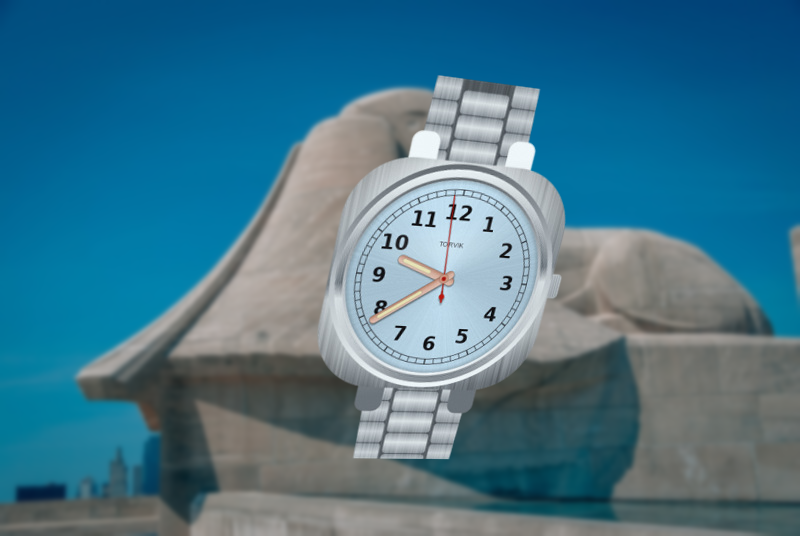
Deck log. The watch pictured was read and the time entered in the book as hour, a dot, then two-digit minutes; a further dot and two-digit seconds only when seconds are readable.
9.38.59
